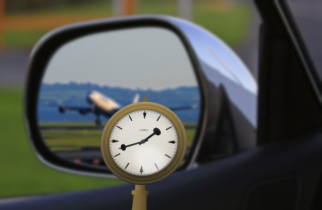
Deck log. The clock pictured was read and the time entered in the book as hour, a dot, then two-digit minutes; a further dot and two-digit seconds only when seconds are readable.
1.42
